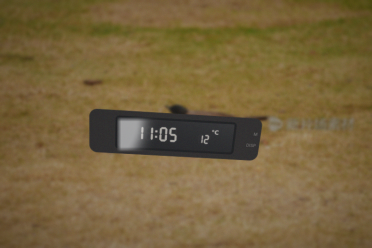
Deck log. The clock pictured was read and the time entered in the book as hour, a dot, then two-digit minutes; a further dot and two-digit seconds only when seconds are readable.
11.05
